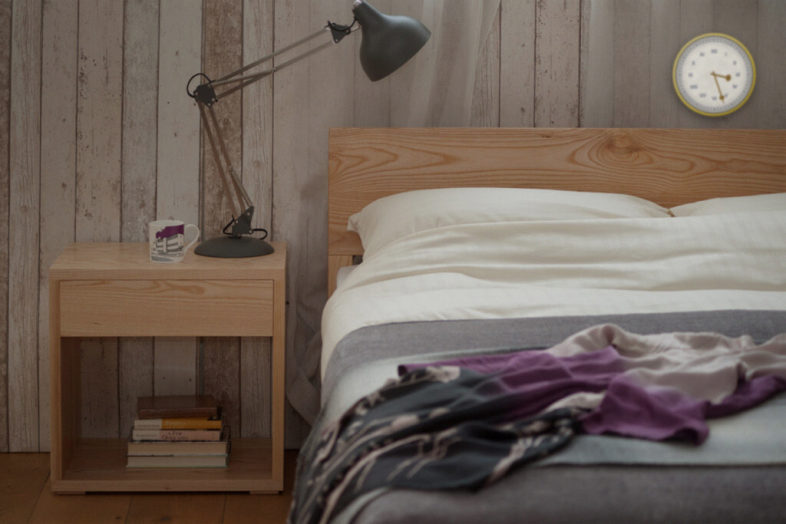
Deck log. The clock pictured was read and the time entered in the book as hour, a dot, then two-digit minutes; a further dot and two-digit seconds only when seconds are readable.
3.27
